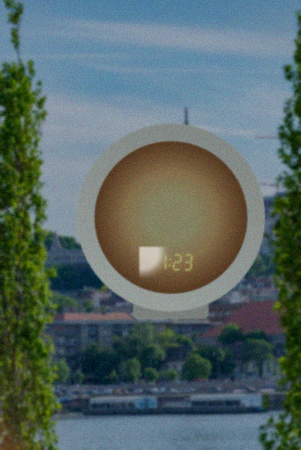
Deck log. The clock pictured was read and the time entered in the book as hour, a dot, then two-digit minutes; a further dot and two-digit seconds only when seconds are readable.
1.23
